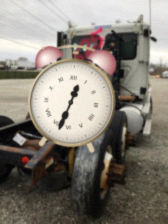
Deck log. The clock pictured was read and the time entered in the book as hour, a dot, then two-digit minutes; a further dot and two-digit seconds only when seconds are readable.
12.33
